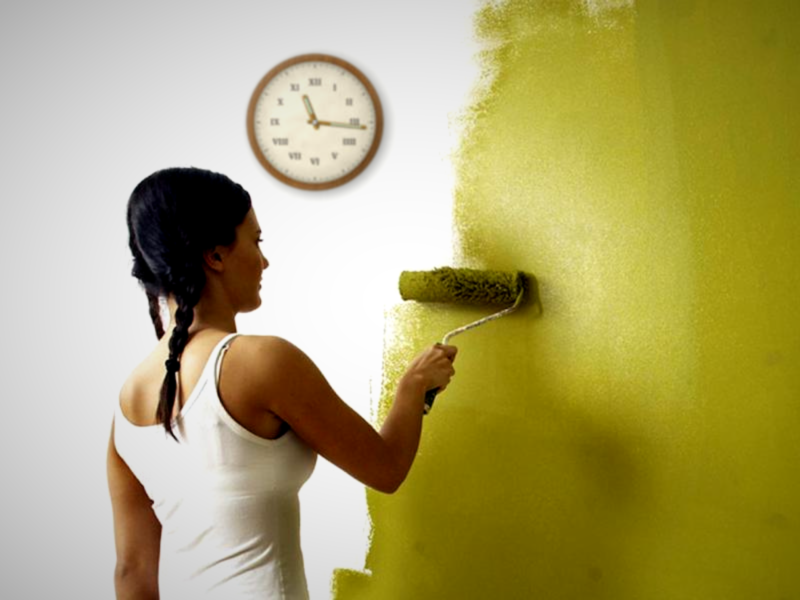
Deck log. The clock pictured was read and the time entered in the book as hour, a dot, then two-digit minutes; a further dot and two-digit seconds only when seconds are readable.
11.16
